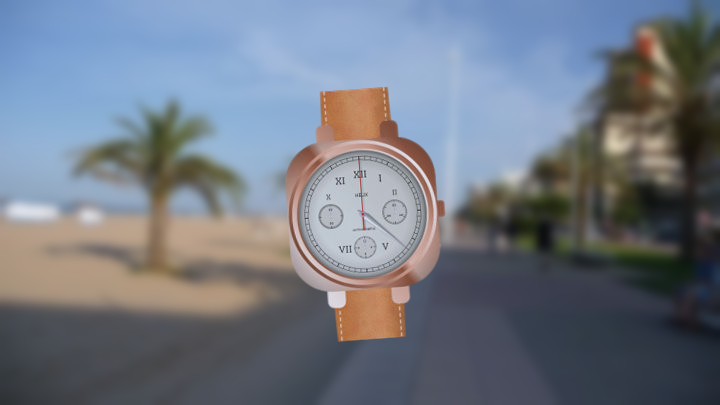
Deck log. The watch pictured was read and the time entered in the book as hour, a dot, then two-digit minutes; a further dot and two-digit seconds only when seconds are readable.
4.22
